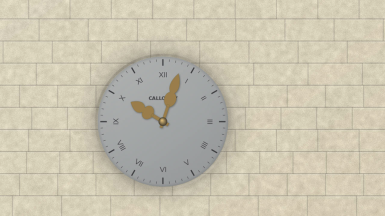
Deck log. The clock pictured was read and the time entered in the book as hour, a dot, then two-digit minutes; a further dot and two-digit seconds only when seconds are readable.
10.03
